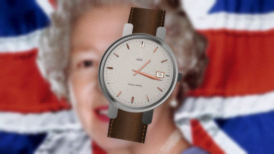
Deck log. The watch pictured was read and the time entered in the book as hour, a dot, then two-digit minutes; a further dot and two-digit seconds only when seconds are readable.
1.17
